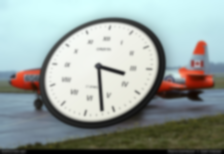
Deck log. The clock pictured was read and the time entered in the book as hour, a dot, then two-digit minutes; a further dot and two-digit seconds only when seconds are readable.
3.27
